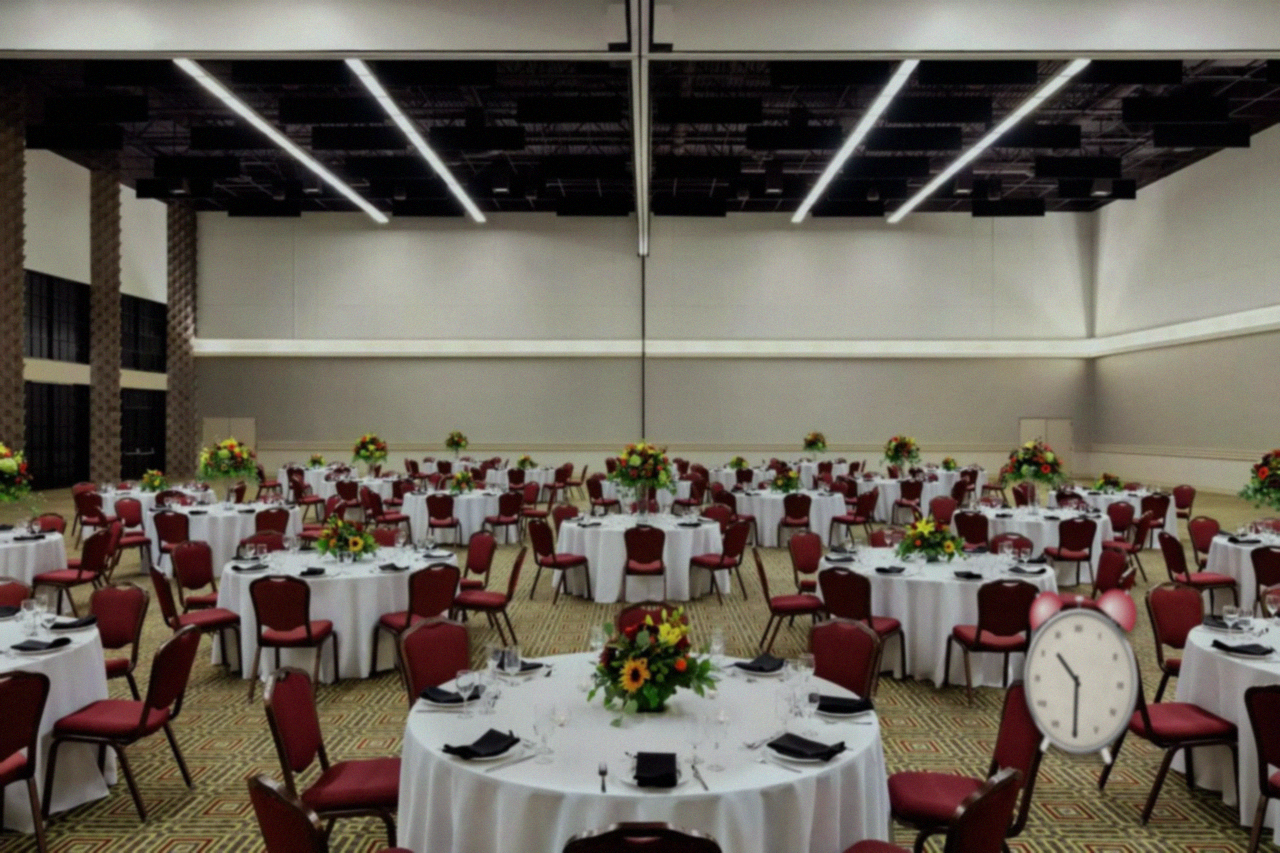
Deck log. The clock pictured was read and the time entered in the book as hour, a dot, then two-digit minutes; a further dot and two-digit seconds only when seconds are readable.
10.30
